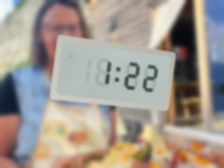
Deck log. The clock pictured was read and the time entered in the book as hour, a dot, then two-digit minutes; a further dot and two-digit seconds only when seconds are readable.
1.22
